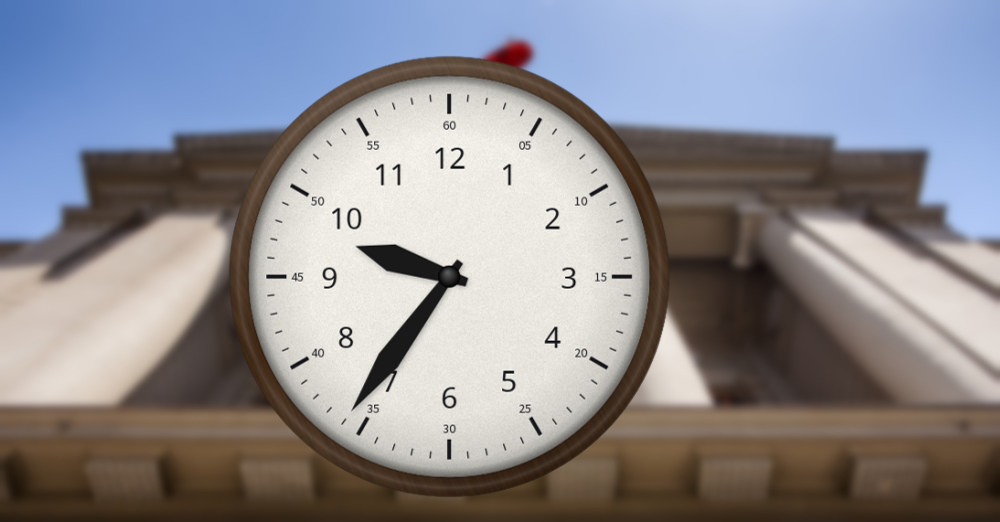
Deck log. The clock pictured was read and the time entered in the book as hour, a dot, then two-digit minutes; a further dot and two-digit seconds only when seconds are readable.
9.36
